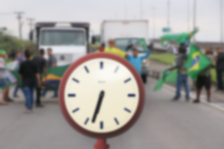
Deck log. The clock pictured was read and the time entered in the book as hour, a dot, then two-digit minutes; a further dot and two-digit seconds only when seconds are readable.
6.33
